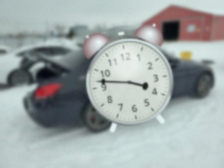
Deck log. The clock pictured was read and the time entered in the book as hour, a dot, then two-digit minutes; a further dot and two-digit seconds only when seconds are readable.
3.47
